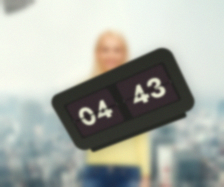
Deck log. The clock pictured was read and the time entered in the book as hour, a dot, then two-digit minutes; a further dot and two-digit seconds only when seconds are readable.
4.43
